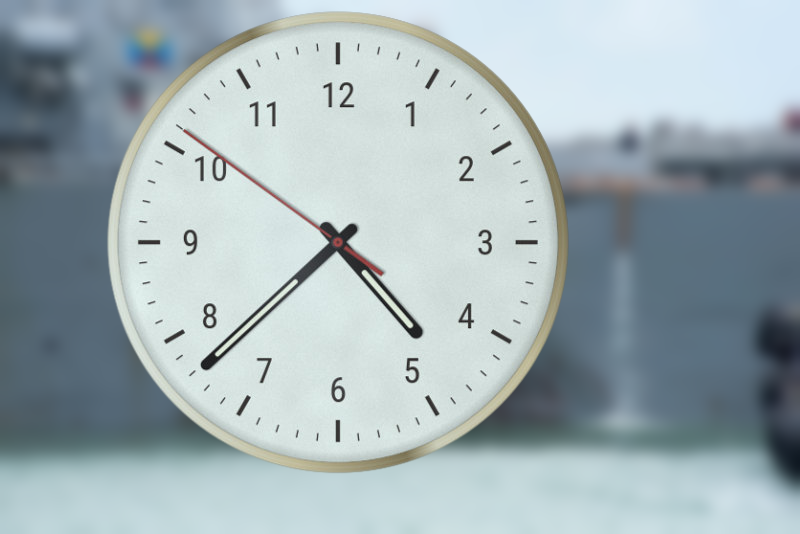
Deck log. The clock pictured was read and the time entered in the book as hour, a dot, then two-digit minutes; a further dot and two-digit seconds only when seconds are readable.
4.37.51
